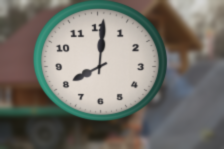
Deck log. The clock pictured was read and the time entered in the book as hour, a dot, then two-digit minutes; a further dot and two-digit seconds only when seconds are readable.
8.01
